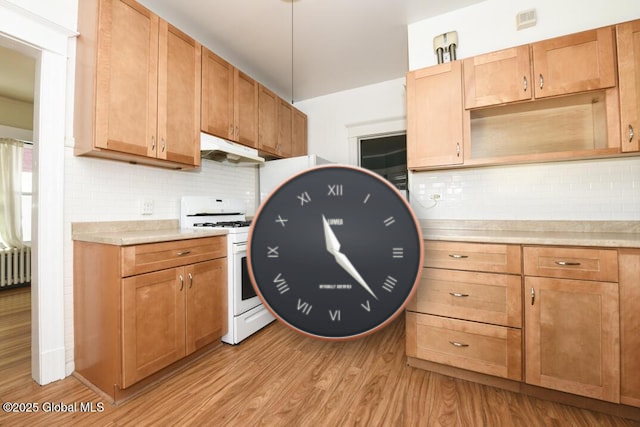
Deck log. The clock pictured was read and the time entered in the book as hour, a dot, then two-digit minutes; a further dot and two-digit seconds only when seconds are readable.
11.23
